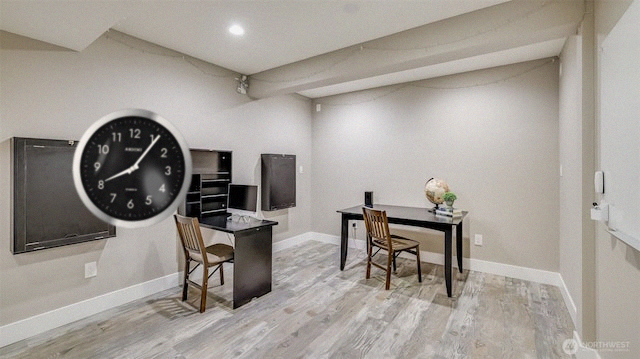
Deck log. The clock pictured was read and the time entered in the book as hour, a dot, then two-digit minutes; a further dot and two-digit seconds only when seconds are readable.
8.06
